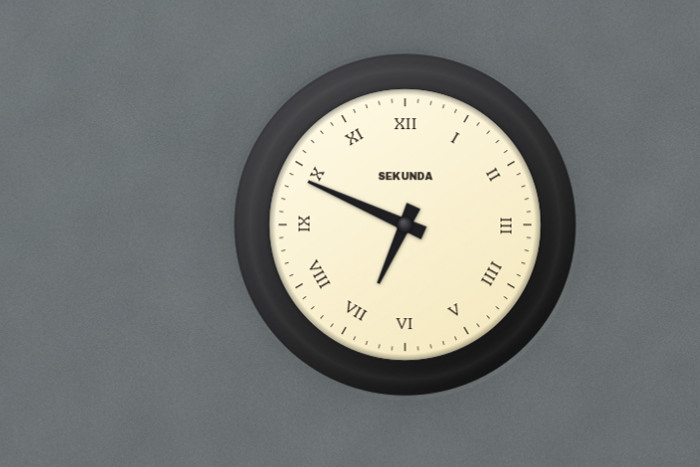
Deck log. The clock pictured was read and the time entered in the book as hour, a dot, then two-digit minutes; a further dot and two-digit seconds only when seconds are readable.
6.49
